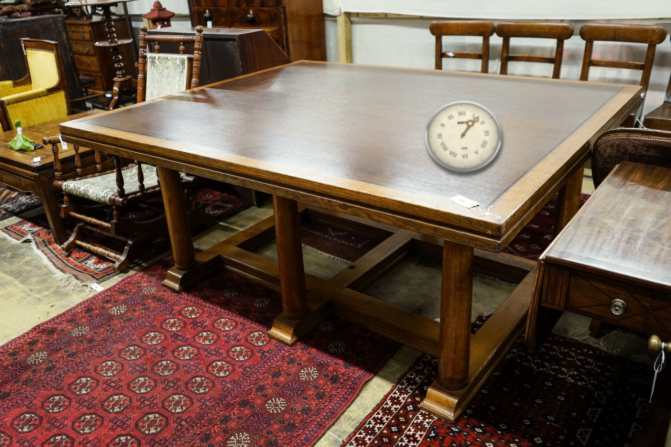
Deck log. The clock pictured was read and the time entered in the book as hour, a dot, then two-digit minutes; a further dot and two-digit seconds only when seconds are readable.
1.07
